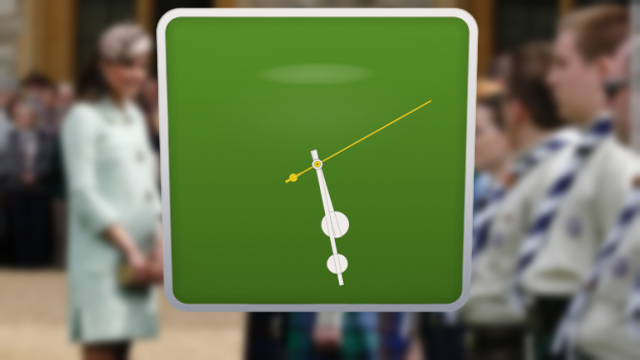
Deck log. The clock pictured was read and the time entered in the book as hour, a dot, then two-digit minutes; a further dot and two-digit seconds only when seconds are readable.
5.28.10
